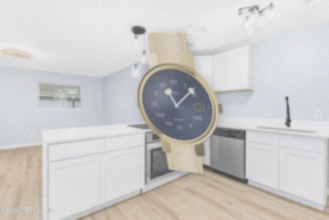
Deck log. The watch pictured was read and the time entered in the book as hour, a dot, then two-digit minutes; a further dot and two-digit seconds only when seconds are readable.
11.08
